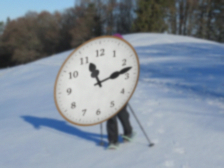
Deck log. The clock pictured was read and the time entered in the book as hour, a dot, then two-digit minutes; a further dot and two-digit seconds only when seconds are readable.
11.13
